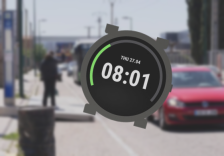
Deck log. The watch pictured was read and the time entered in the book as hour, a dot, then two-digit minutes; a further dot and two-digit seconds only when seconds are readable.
8.01
